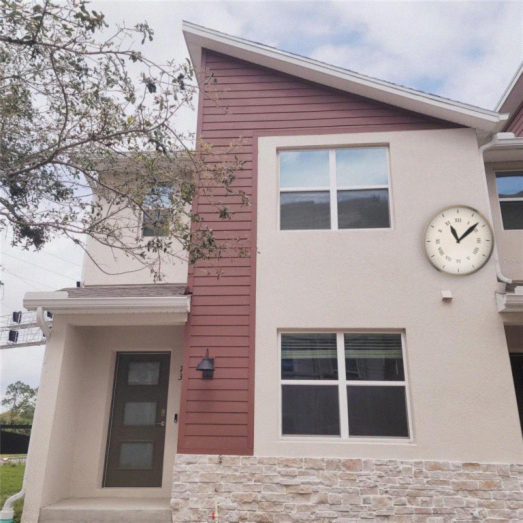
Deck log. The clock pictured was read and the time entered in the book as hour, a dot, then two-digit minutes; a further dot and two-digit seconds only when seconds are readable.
11.08
